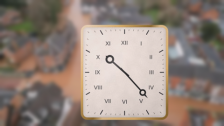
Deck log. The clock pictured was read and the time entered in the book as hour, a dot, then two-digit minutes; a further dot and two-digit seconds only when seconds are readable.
10.23
